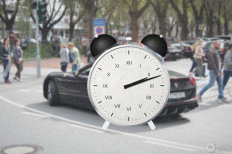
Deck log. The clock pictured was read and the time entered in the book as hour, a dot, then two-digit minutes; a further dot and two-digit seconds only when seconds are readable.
2.12
